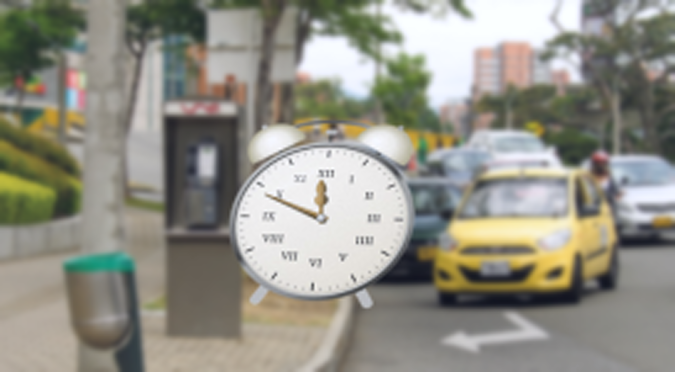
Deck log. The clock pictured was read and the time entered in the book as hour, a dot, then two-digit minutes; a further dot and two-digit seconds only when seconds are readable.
11.49
